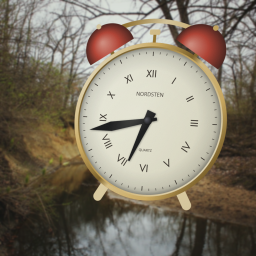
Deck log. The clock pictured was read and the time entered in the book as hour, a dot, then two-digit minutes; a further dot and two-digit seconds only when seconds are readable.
6.43
